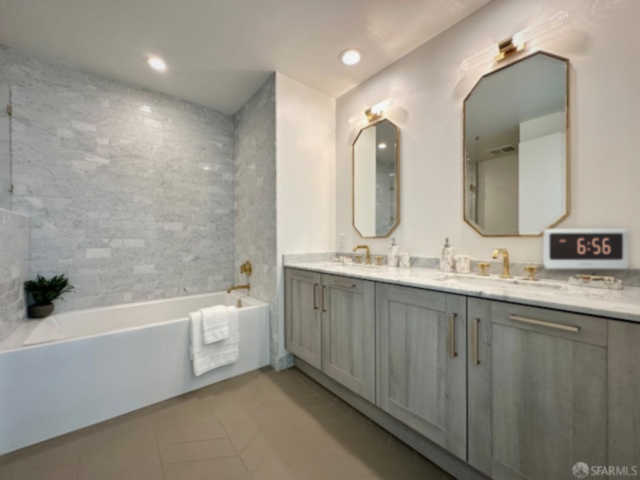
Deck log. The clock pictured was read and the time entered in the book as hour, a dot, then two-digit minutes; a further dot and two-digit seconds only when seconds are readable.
6.56
